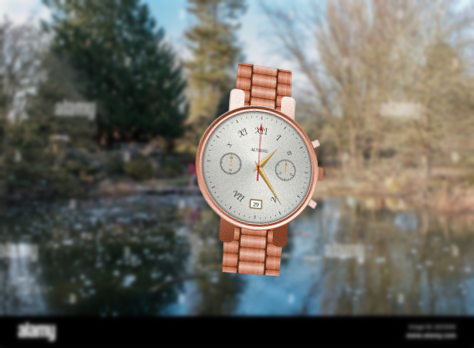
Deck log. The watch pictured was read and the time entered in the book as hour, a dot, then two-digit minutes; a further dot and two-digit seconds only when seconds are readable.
1.24
